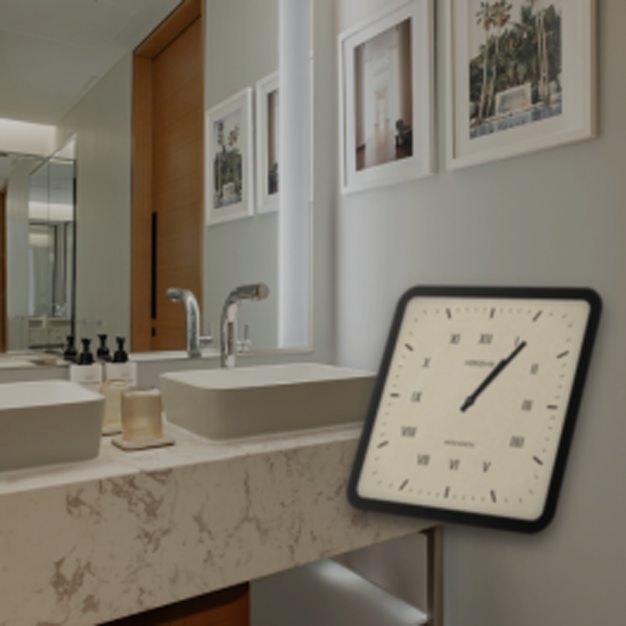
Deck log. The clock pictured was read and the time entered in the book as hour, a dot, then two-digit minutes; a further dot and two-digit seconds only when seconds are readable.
1.06
